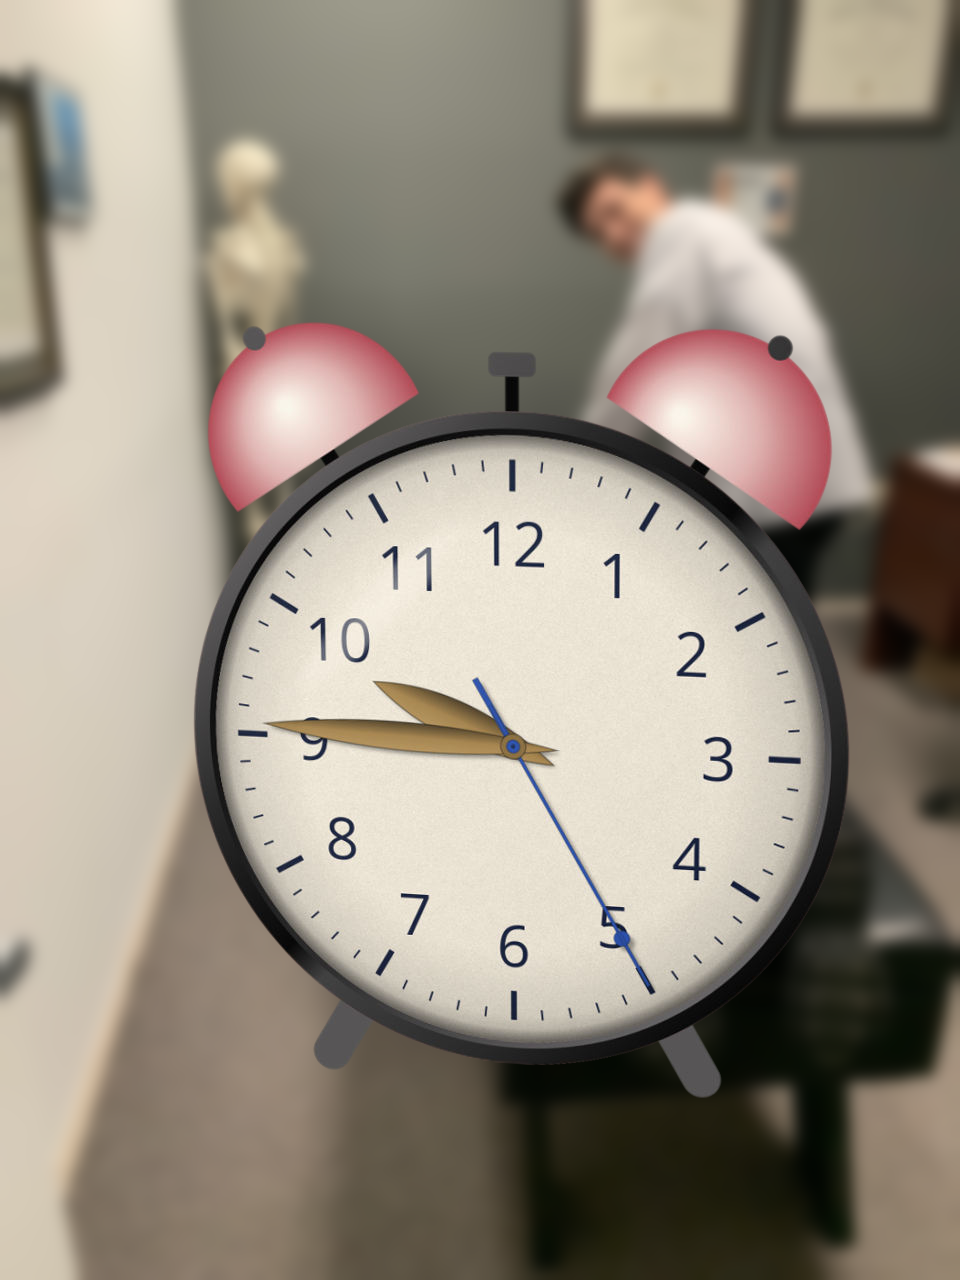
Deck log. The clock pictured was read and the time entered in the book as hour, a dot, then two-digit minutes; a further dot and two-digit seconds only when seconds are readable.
9.45.25
